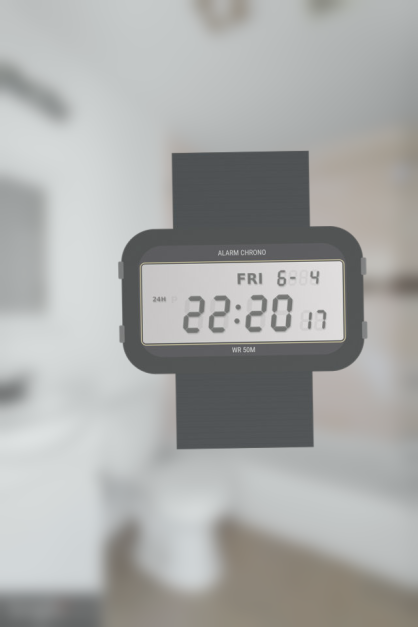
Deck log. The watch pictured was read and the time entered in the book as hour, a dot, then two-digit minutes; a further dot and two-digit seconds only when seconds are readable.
22.20.17
